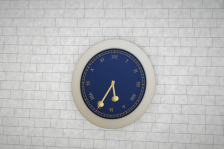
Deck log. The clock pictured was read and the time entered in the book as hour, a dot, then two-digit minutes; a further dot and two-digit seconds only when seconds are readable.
5.35
